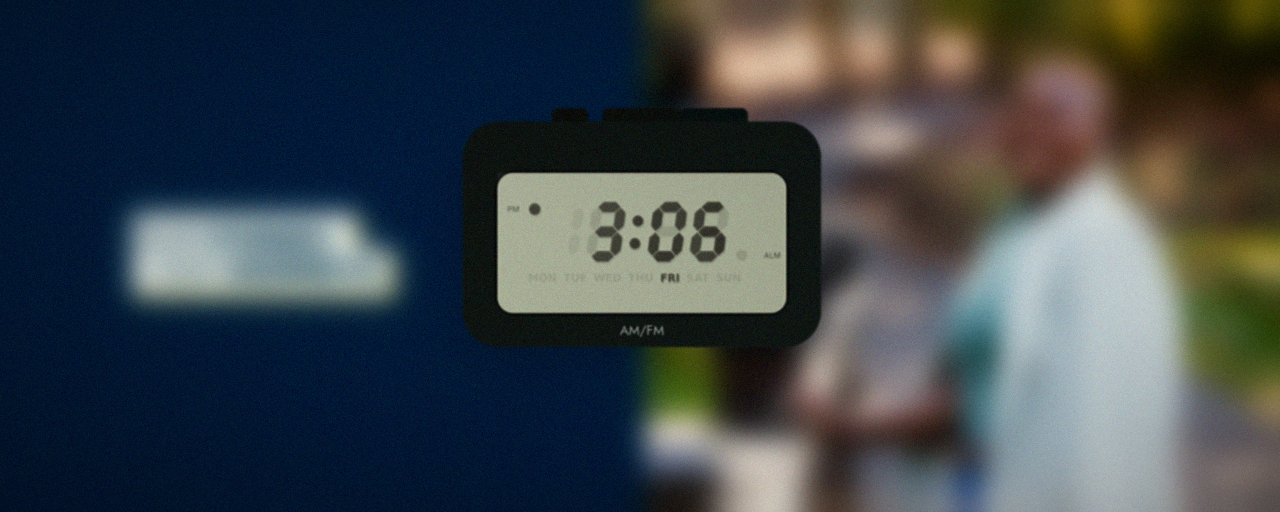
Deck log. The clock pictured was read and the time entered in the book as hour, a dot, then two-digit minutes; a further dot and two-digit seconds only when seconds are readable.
3.06
